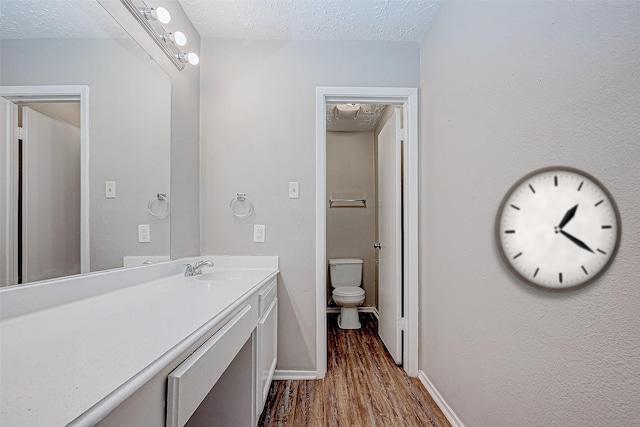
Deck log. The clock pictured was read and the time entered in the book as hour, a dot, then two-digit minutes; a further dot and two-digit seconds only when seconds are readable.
1.21
